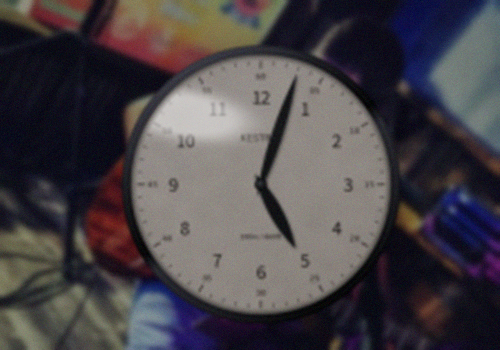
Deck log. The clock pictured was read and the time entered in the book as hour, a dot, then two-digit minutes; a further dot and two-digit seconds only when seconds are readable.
5.03
